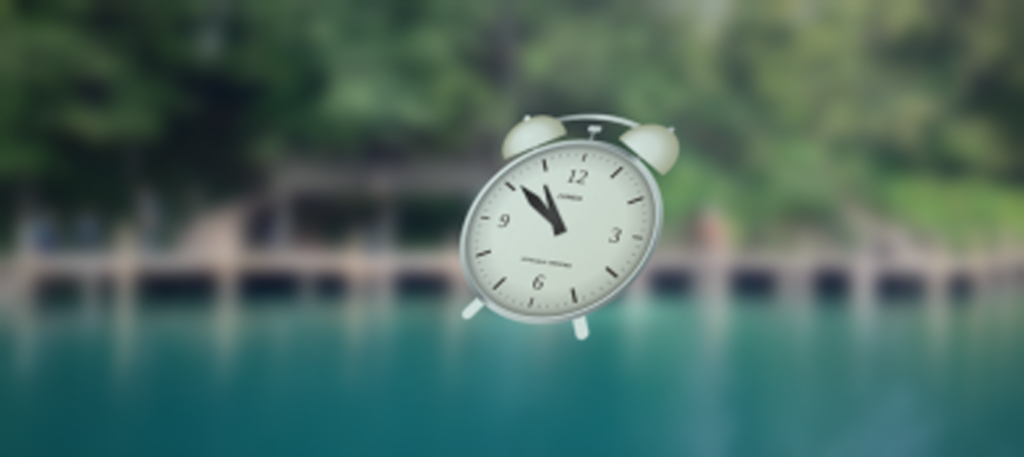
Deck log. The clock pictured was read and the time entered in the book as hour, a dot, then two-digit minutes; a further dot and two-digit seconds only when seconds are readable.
10.51
